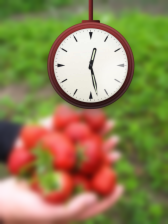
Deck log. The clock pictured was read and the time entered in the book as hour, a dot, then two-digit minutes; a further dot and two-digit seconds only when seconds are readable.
12.28
